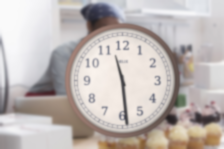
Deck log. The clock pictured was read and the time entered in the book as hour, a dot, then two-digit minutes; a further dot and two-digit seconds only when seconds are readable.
11.29
